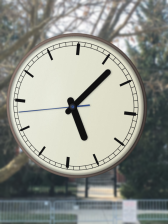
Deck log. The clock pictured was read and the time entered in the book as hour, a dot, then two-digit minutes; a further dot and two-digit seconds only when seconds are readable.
5.06.43
